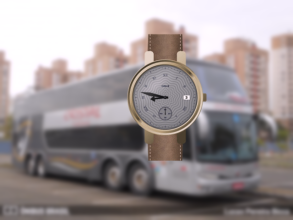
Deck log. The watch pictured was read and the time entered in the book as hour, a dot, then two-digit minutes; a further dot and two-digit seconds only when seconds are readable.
8.47
